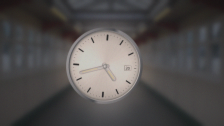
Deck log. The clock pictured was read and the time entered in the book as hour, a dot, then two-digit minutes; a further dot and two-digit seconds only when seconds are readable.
4.42
